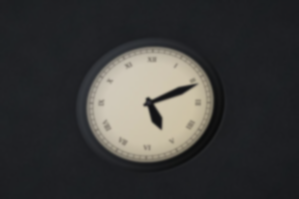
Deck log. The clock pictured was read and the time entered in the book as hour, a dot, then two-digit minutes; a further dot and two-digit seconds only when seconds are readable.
5.11
